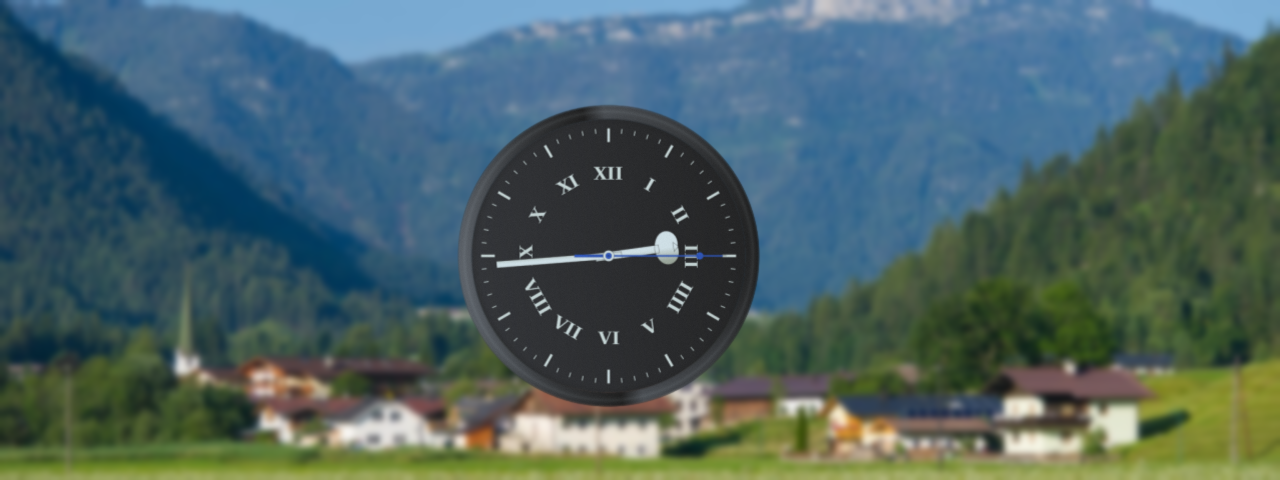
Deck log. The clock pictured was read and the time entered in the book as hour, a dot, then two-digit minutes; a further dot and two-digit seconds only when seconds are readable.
2.44.15
